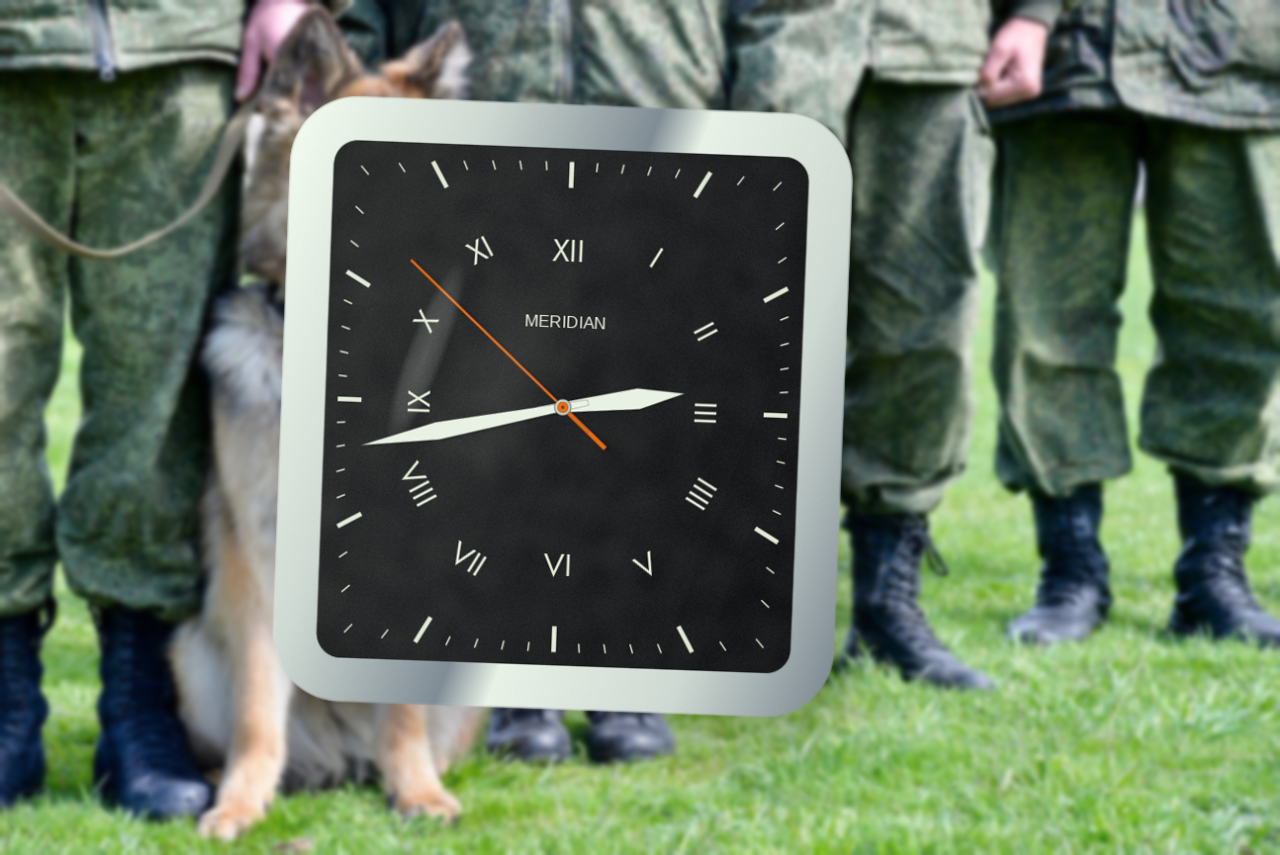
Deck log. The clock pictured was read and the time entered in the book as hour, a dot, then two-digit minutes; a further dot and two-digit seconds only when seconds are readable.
2.42.52
